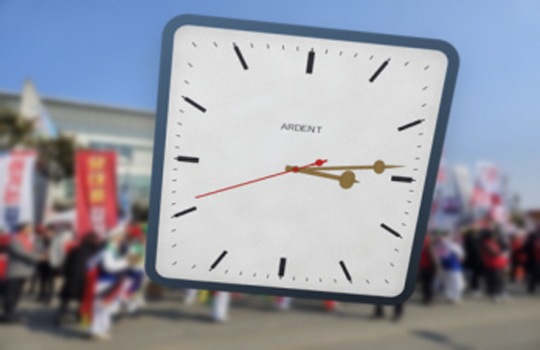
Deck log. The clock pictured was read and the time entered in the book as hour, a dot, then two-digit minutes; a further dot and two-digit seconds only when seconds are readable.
3.13.41
